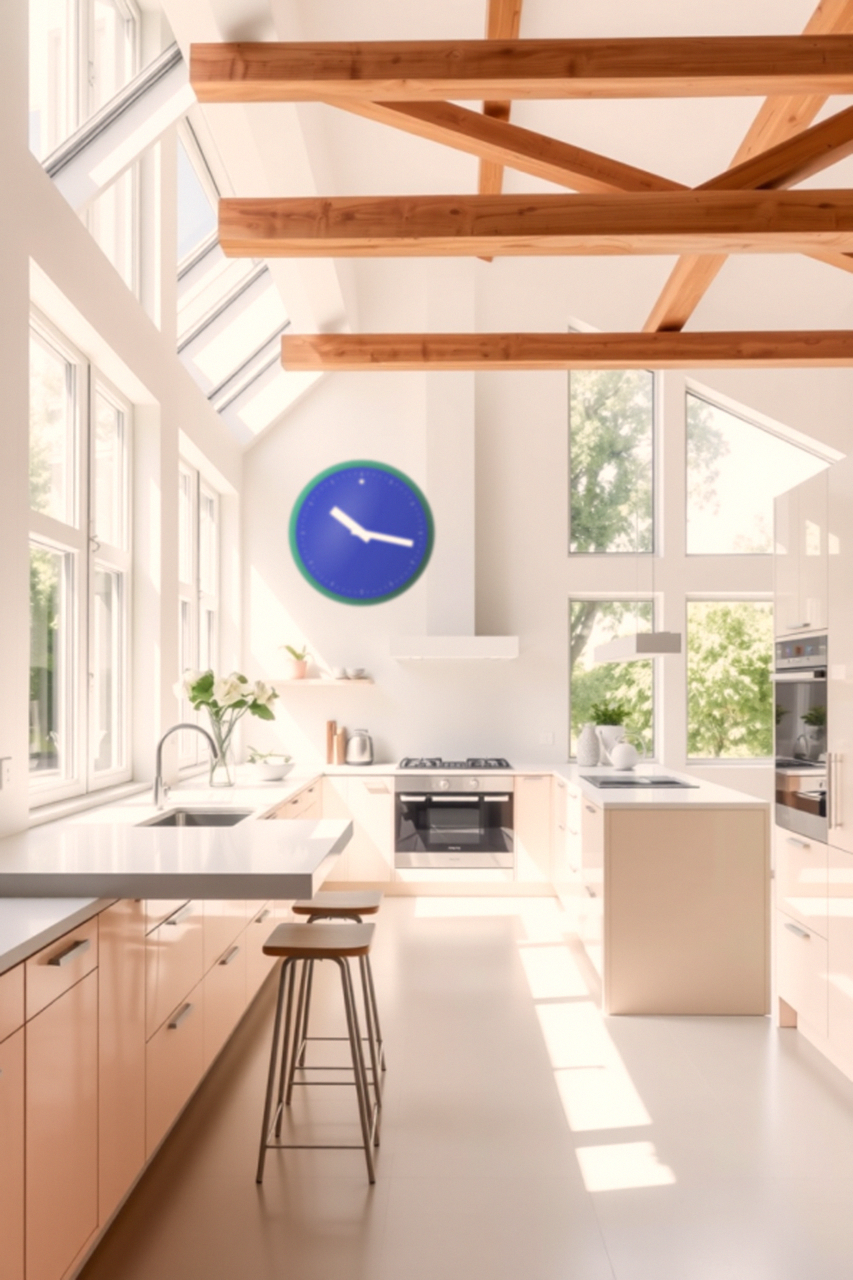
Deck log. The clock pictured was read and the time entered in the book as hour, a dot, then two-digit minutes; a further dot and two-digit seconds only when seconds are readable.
10.17
